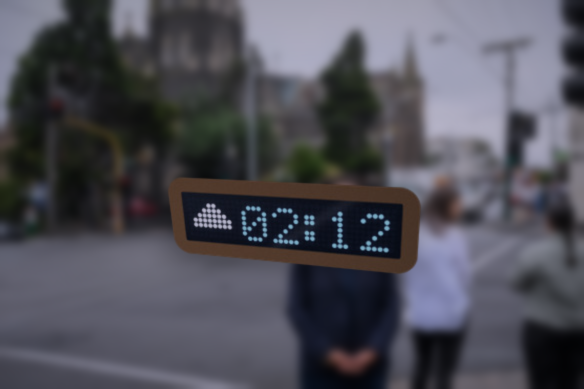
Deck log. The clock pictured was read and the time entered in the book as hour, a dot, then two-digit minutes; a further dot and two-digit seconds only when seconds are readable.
2.12
